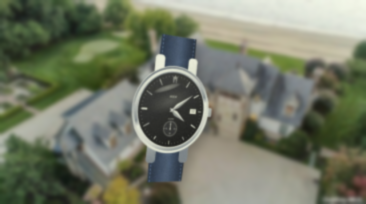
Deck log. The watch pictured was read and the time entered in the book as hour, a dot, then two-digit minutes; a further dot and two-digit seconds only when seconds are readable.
4.09
